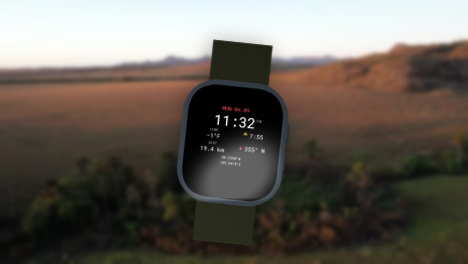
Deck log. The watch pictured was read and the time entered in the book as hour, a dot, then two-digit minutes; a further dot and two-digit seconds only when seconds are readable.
11.32
